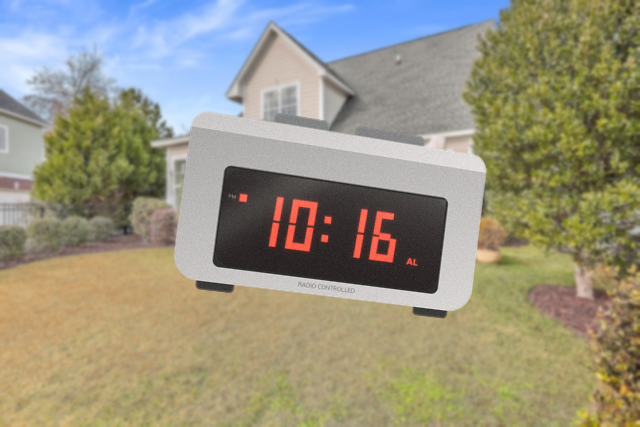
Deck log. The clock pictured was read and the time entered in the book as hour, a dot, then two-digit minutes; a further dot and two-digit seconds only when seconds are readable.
10.16
